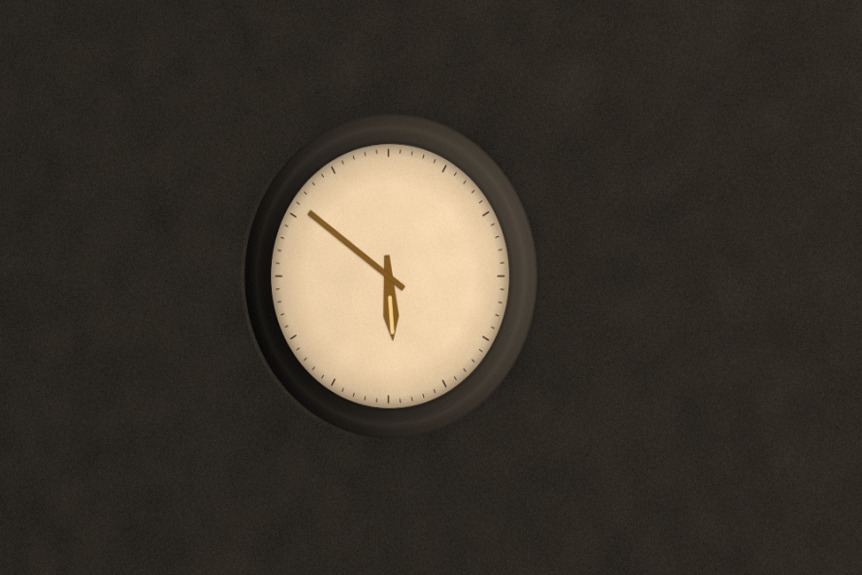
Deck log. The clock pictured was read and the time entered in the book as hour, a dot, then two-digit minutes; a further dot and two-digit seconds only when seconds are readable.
5.51
